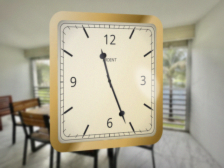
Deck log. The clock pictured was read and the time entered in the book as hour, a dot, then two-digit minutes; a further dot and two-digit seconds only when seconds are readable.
11.26
